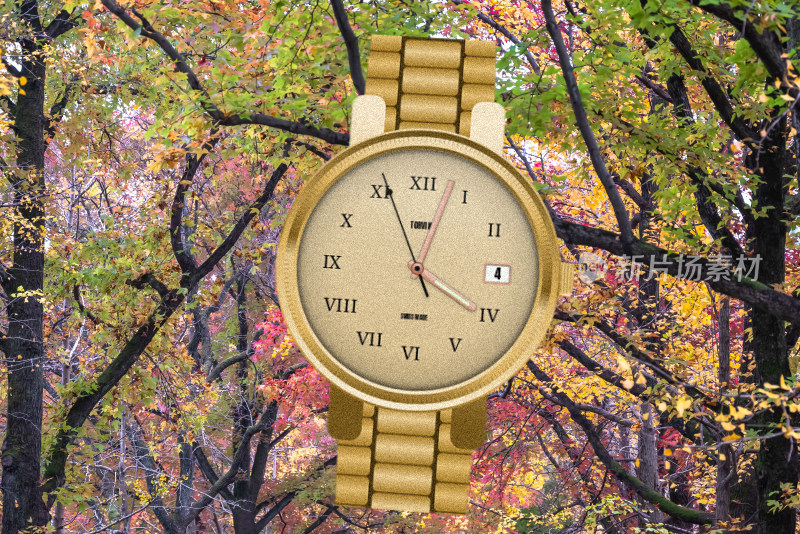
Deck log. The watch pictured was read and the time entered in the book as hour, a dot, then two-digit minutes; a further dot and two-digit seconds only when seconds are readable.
4.02.56
